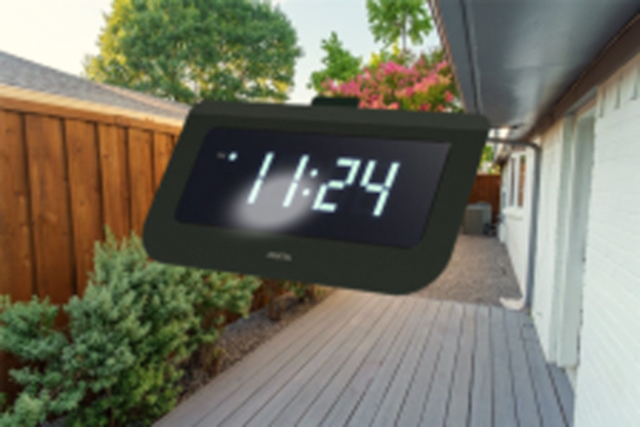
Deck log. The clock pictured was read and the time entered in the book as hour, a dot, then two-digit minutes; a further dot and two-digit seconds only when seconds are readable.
11.24
